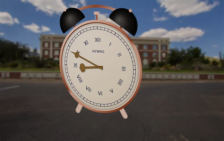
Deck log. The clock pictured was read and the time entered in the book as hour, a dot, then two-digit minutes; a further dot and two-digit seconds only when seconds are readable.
8.49
